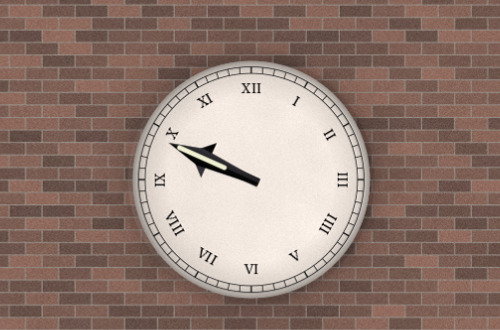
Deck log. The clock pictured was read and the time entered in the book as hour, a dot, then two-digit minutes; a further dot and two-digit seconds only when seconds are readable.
9.49
